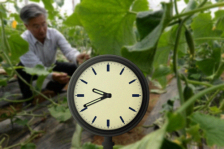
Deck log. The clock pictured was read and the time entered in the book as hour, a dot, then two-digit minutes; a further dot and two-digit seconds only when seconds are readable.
9.41
